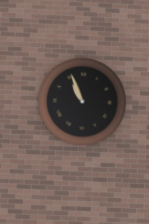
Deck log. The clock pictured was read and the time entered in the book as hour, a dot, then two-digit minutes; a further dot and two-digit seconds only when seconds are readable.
10.56
